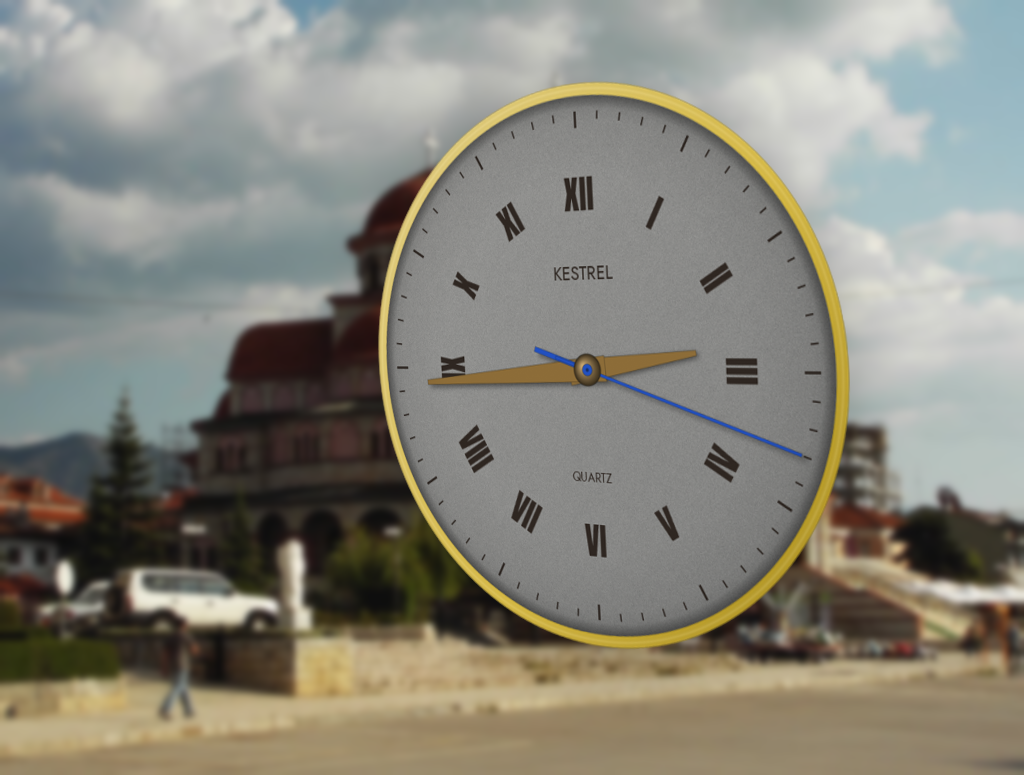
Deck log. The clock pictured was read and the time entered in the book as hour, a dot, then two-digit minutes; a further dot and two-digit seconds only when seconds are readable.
2.44.18
